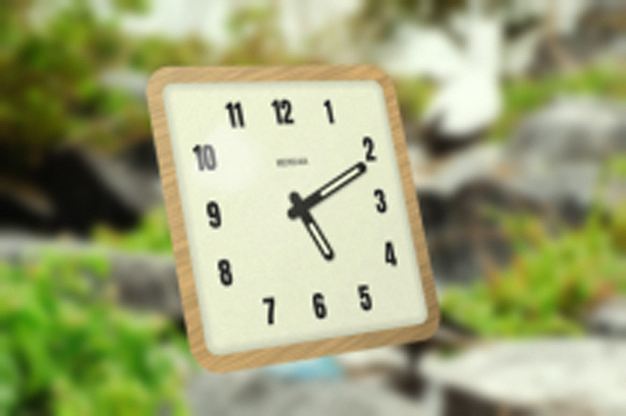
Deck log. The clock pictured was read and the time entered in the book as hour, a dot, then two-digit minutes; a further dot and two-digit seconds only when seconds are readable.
5.11
